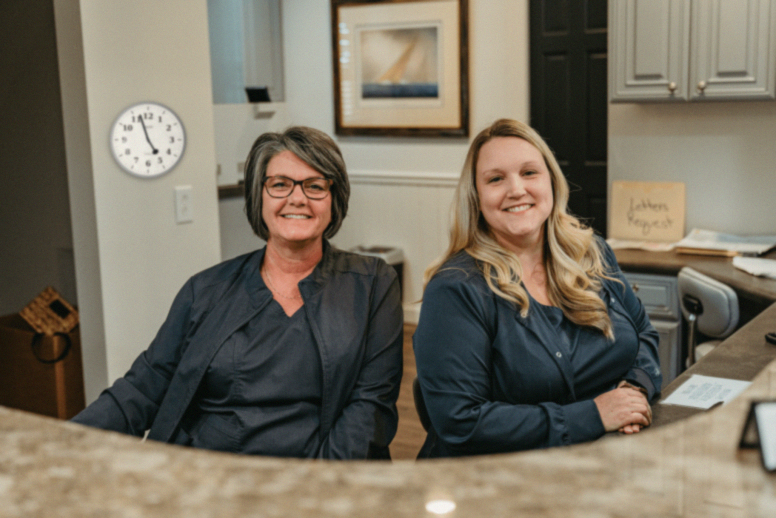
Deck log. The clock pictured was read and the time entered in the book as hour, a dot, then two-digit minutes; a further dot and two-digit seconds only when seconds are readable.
4.57
